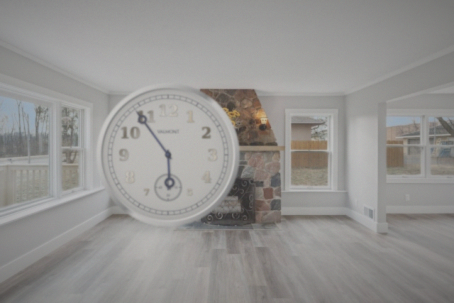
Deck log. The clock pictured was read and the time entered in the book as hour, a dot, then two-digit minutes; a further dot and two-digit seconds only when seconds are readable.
5.54
